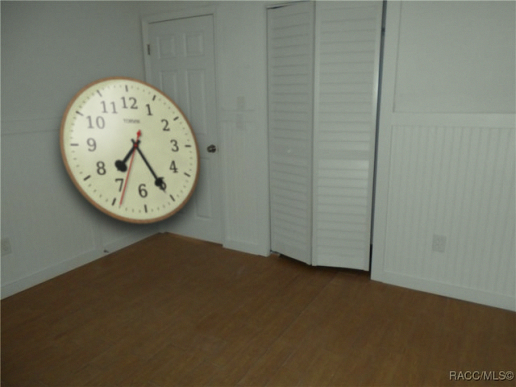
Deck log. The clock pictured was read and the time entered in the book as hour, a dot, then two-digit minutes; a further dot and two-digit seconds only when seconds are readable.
7.25.34
